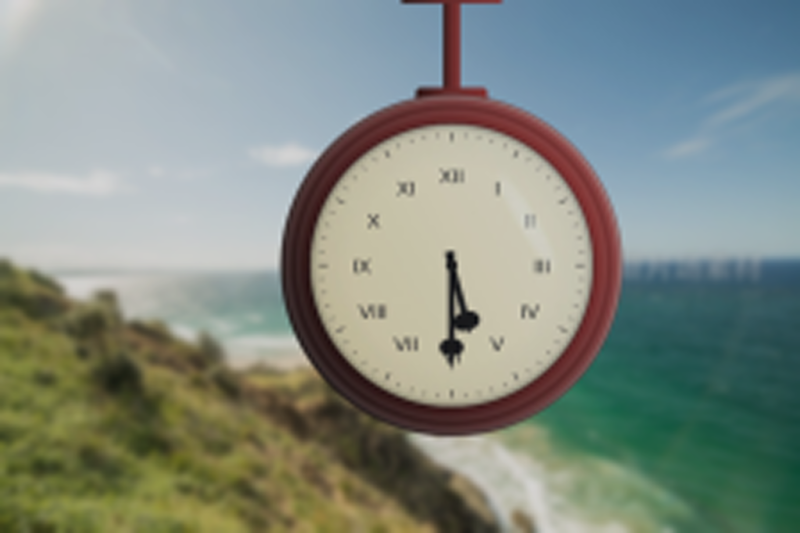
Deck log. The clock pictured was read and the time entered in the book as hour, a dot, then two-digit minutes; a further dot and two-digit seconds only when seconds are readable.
5.30
